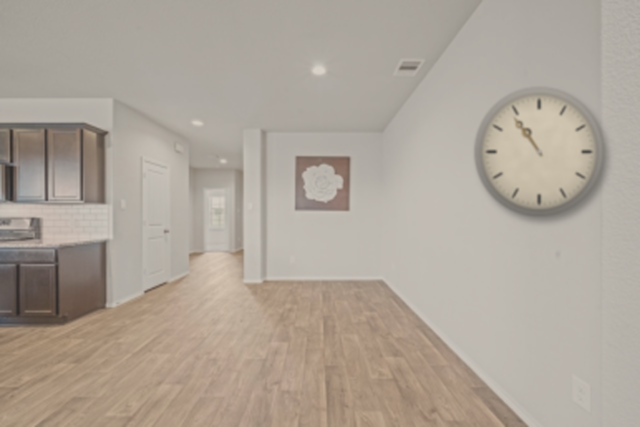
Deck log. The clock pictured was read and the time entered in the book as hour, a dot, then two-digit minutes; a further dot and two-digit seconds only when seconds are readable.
10.54
